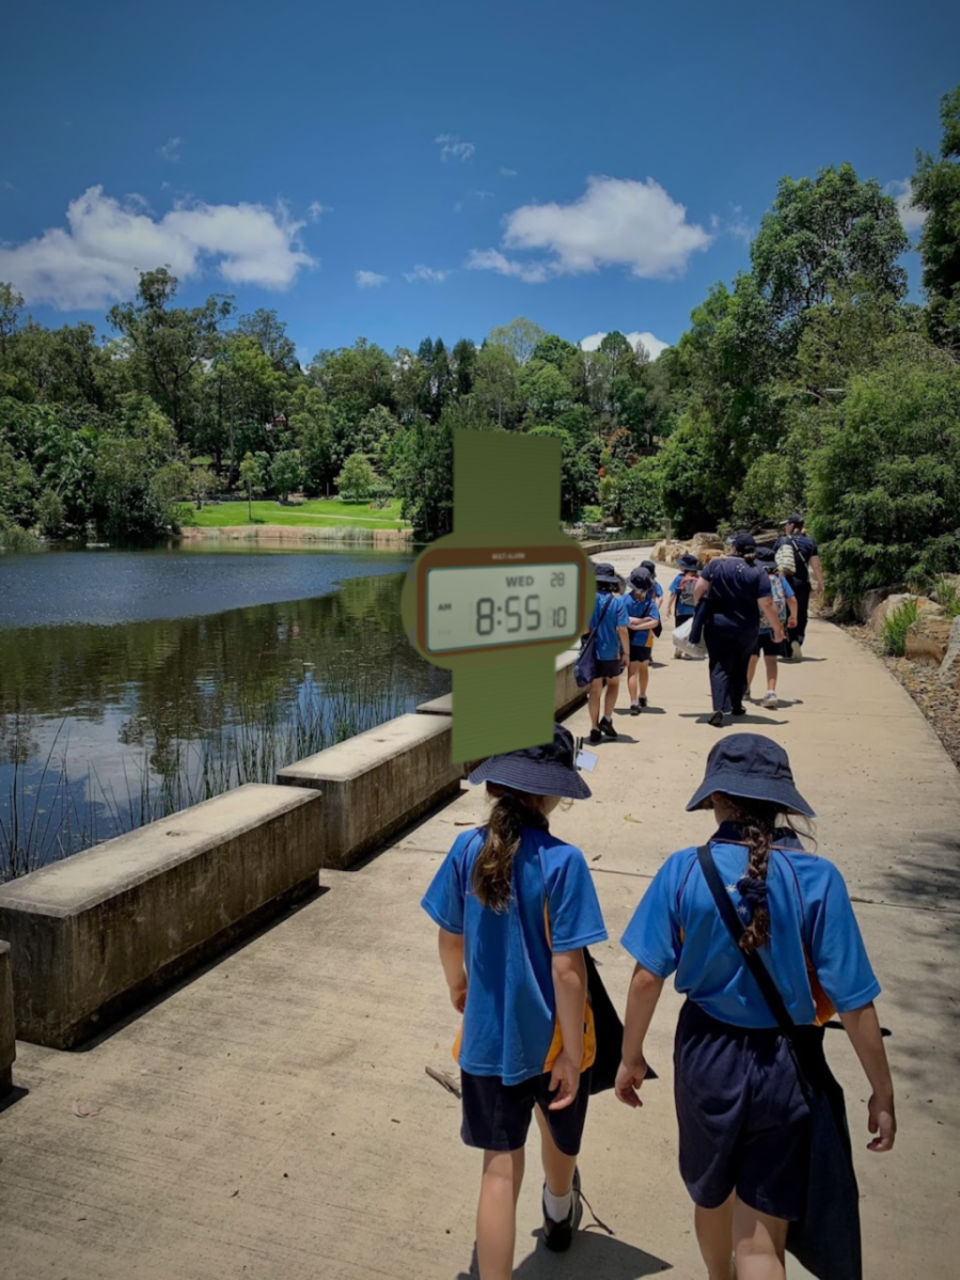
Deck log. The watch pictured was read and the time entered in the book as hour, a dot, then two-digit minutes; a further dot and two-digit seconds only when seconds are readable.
8.55.10
